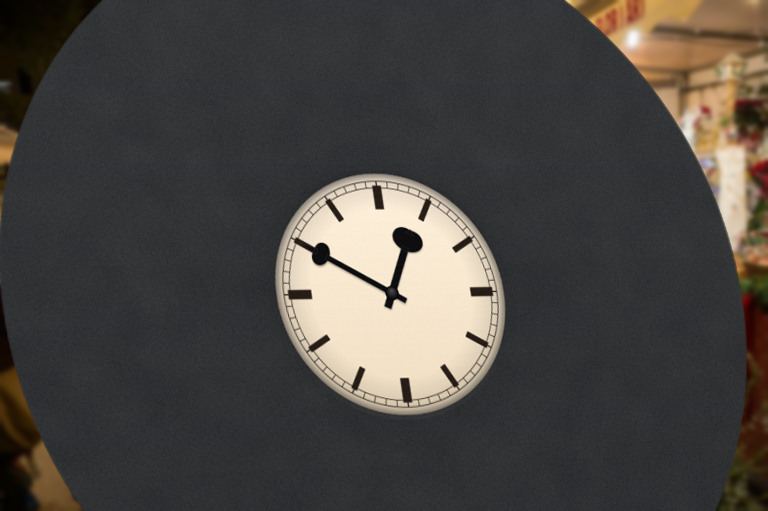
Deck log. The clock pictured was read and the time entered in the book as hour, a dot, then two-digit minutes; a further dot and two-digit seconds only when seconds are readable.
12.50
